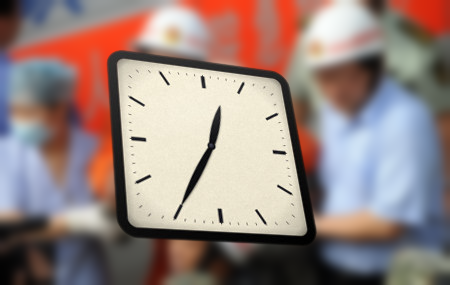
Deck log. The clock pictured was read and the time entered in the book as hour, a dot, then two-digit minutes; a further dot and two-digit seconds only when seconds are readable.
12.35
